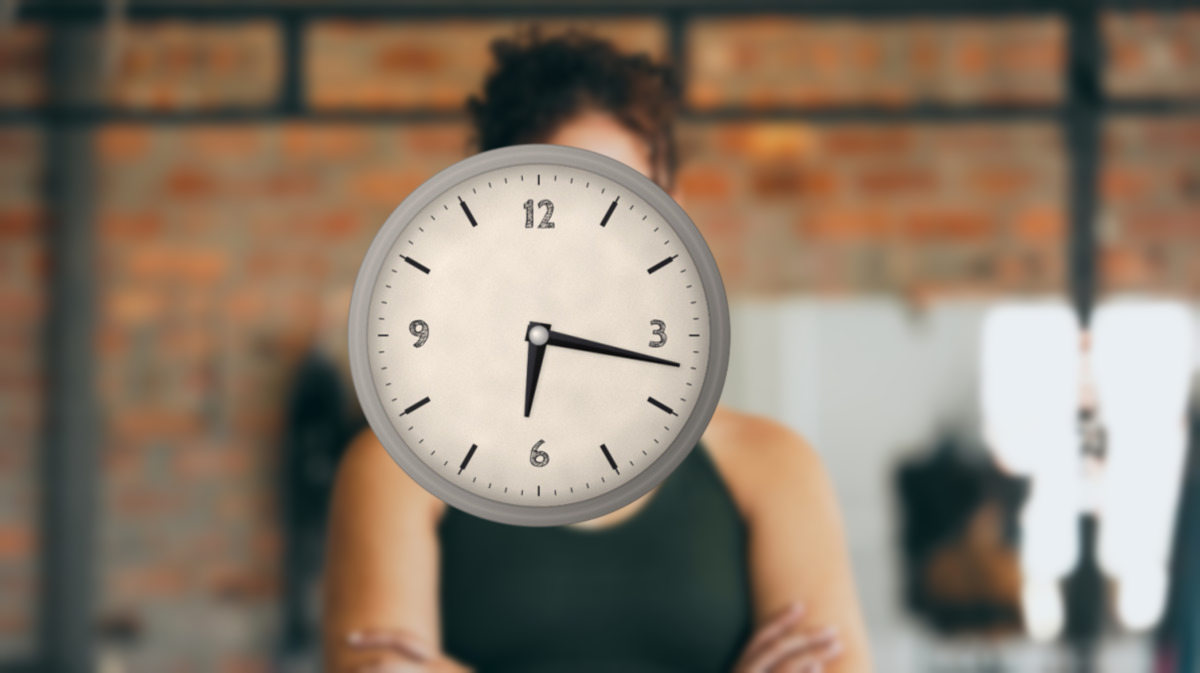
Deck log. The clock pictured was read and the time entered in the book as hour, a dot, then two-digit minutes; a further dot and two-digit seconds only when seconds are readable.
6.17
